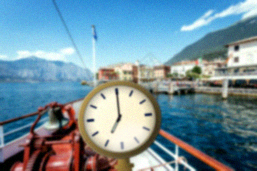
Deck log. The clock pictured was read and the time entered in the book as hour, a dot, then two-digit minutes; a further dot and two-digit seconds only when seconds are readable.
7.00
